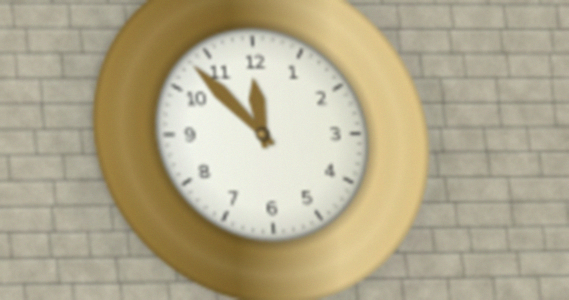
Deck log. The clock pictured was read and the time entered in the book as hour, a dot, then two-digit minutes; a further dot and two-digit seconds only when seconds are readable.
11.53
